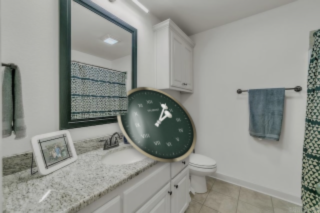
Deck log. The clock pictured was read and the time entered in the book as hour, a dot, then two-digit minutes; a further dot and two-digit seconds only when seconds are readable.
2.07
